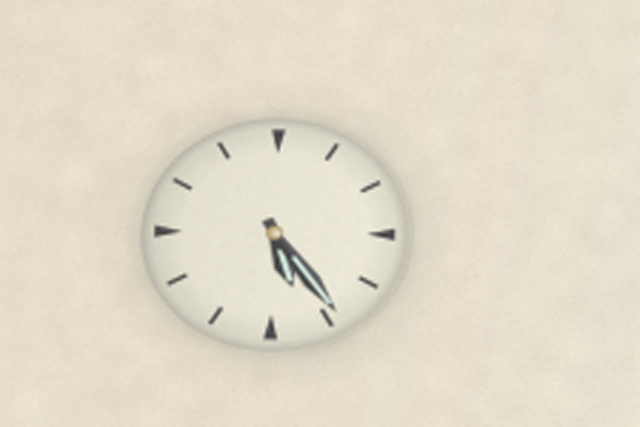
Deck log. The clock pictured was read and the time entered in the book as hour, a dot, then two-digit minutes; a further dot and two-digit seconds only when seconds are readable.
5.24
